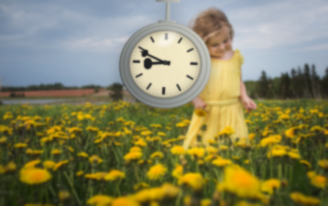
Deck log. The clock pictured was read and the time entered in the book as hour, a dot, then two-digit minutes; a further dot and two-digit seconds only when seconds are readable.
8.49
